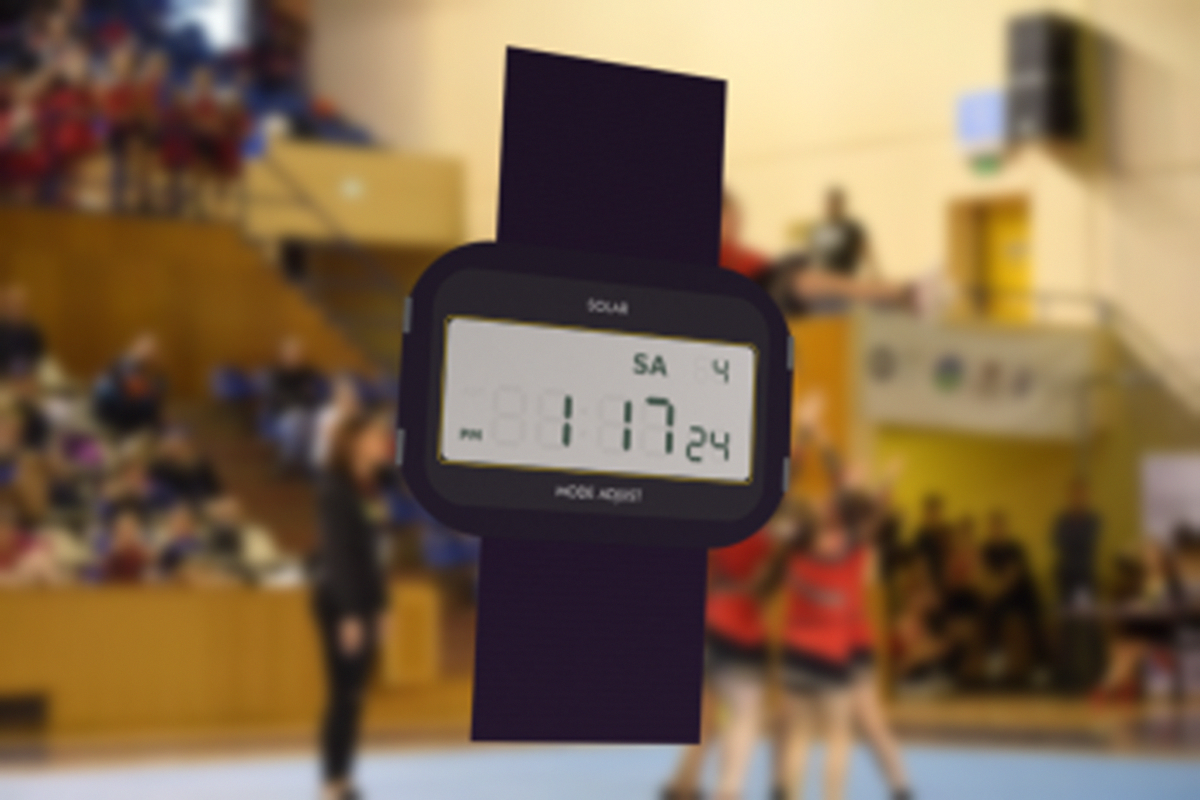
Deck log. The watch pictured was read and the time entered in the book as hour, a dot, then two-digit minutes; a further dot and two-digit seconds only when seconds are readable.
1.17.24
